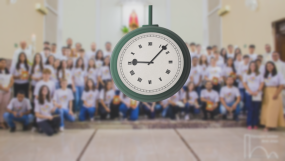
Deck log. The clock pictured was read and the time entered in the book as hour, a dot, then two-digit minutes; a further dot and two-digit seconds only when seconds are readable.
9.07
